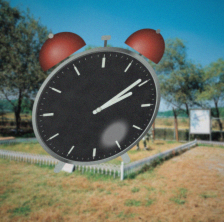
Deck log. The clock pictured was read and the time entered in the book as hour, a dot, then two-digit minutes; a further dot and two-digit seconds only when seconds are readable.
2.09
